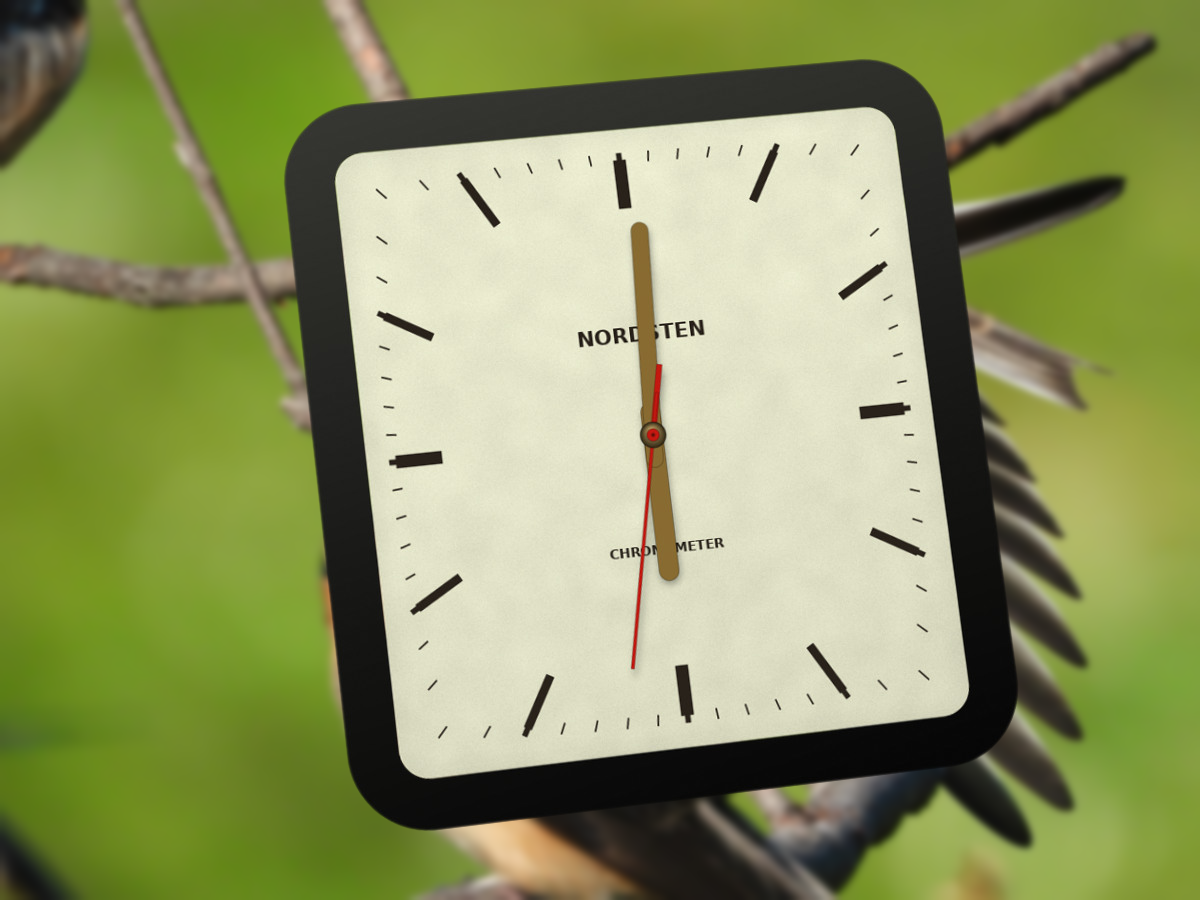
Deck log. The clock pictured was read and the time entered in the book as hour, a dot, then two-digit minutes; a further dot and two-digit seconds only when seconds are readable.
6.00.32
